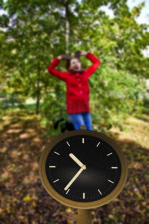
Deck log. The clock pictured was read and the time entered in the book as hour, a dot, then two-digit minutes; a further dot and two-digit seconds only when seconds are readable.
10.36
